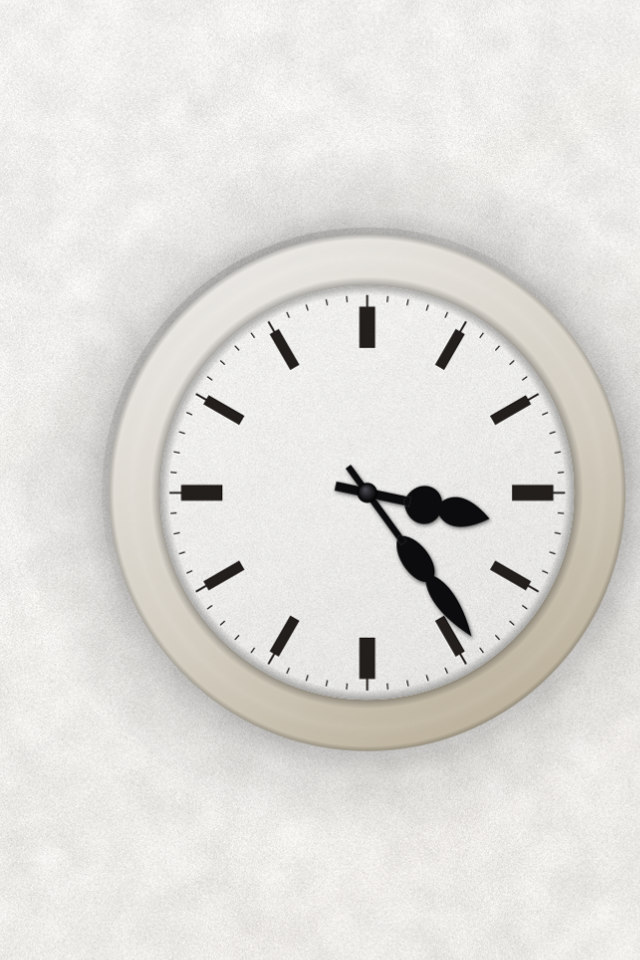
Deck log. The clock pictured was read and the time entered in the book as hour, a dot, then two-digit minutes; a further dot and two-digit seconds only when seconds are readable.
3.24
